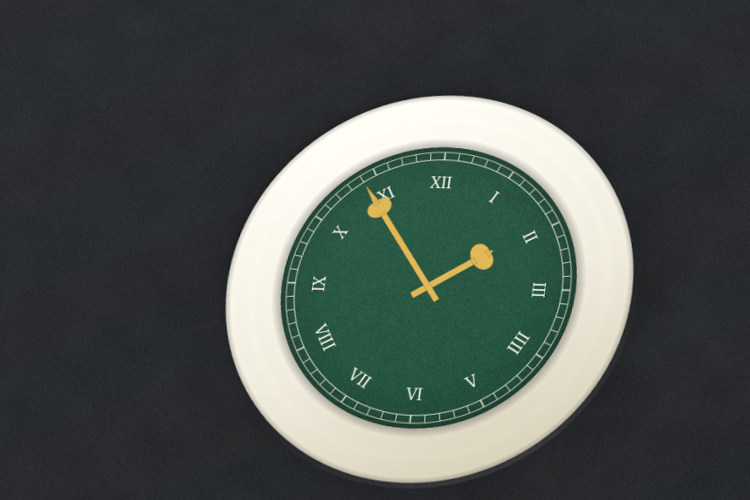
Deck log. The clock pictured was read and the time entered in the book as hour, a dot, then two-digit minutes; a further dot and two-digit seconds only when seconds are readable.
1.54
